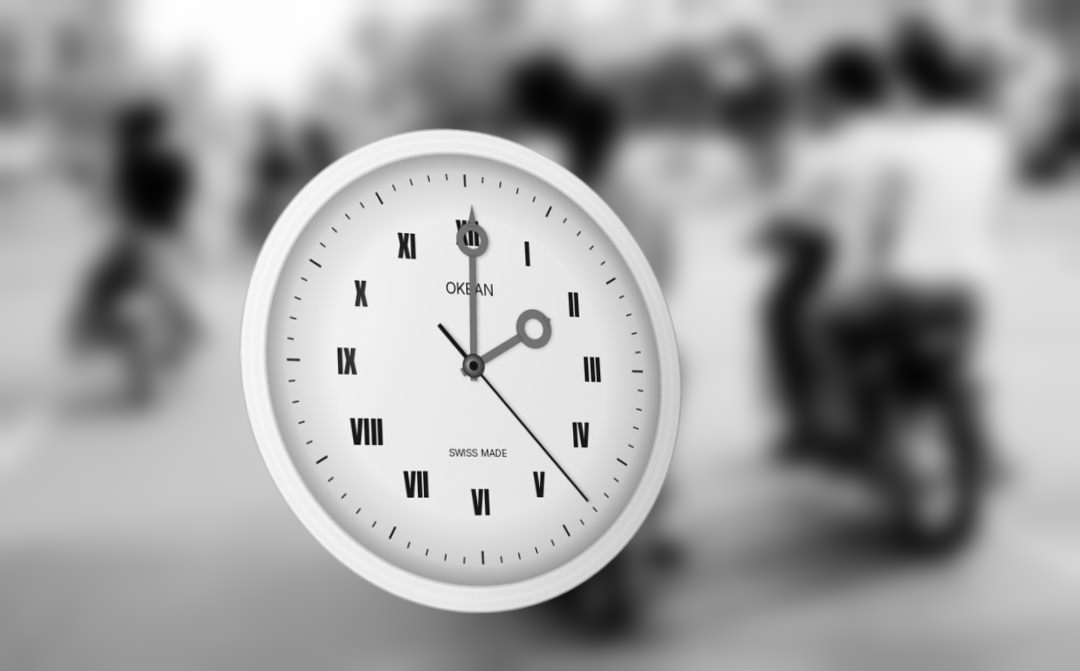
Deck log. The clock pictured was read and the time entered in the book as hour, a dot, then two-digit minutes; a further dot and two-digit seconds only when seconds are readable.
2.00.23
